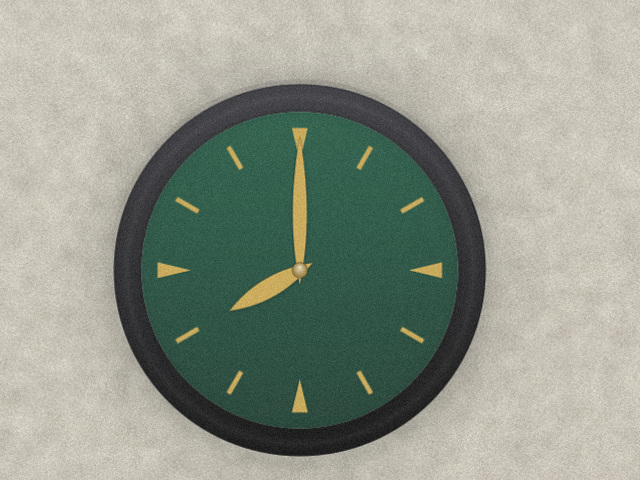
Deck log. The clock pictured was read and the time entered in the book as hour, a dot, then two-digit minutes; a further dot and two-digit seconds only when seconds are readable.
8.00
